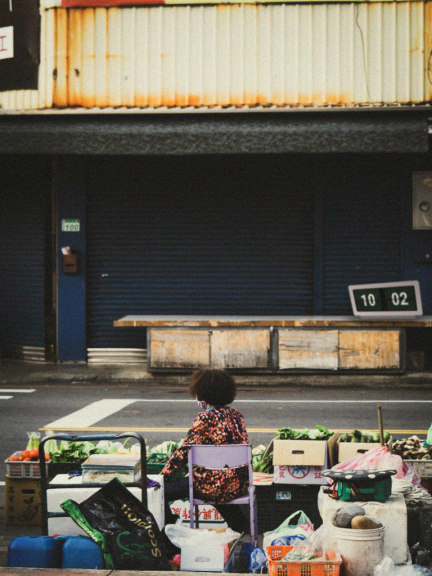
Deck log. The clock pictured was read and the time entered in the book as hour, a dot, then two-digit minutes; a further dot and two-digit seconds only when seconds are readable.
10.02
